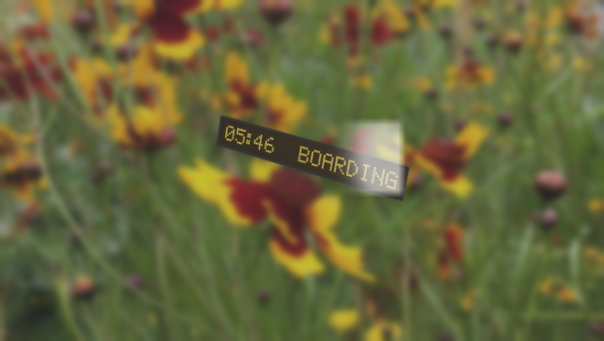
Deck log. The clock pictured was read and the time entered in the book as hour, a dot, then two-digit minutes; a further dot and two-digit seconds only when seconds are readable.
5.46
